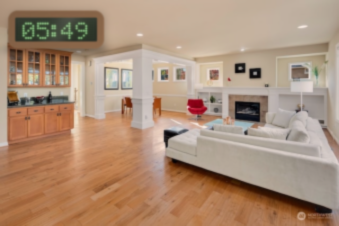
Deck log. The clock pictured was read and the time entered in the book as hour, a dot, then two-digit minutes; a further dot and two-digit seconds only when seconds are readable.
5.49
